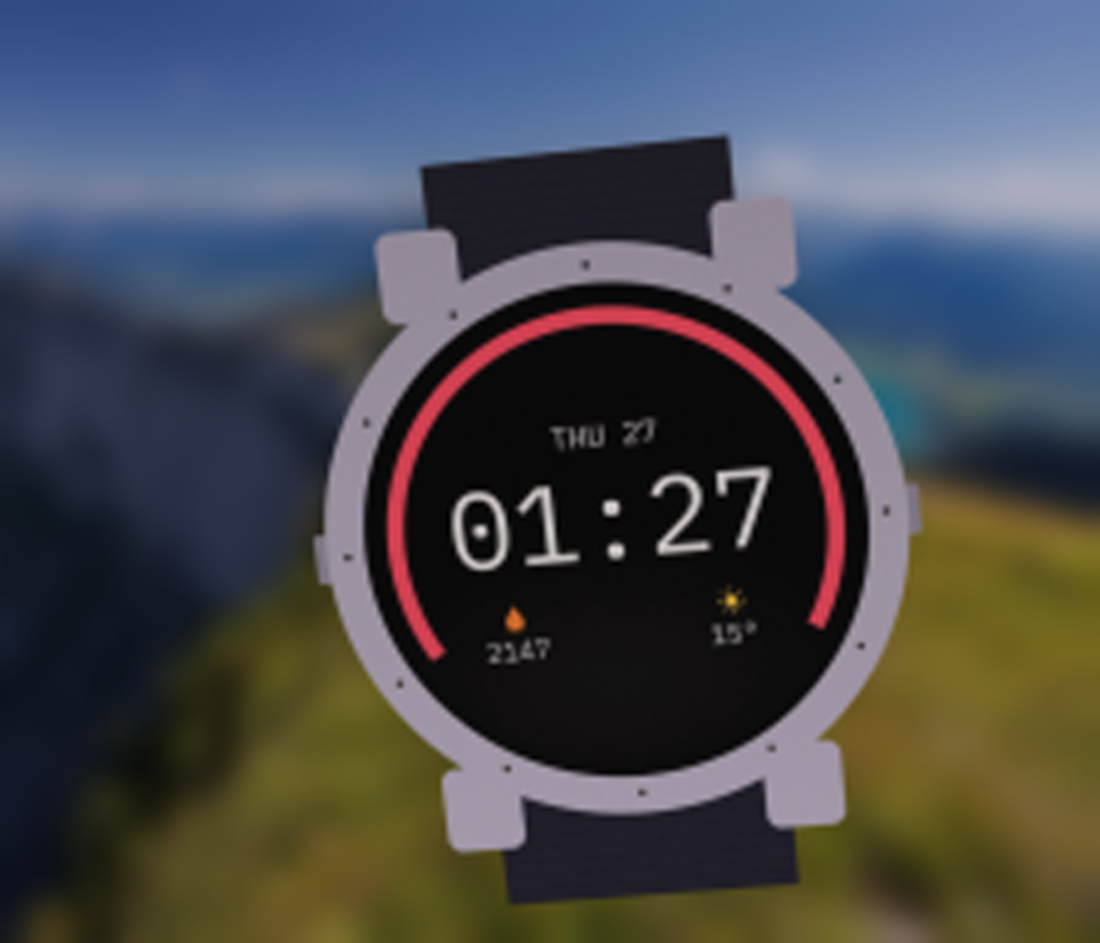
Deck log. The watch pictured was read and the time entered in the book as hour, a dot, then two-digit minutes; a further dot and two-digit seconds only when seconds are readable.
1.27
